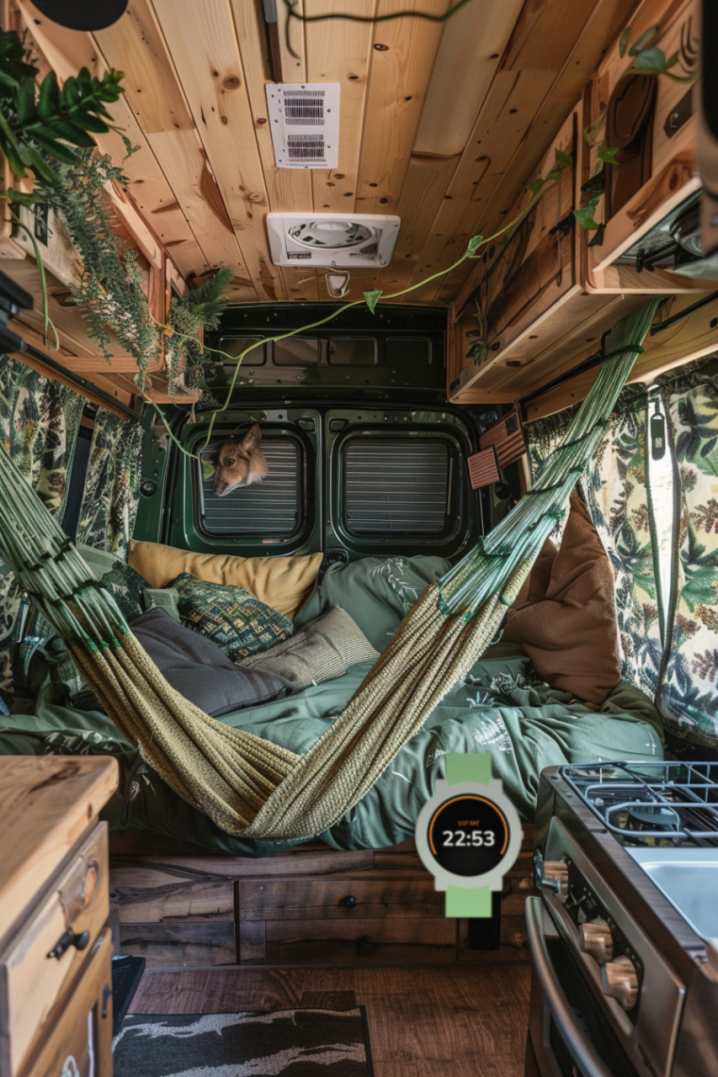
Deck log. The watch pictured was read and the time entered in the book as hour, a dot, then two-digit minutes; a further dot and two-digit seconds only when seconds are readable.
22.53
